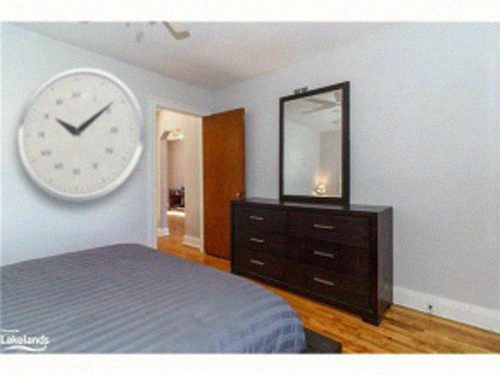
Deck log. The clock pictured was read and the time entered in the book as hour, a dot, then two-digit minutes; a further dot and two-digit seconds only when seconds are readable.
10.09
